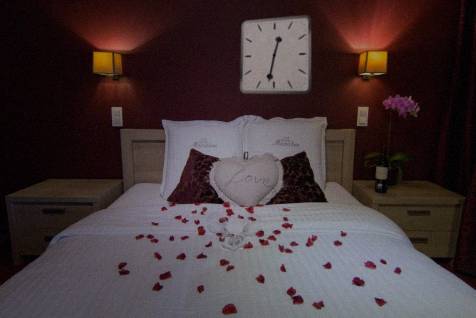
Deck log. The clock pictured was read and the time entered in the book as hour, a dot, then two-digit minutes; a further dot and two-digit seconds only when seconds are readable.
12.32
